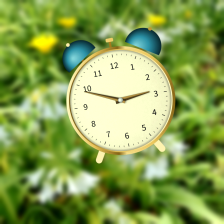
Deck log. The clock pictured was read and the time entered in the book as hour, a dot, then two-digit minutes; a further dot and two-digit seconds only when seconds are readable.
2.49
